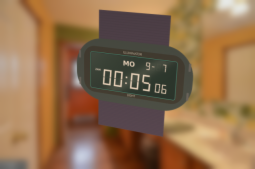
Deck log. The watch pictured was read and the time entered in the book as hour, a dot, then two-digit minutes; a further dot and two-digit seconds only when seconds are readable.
0.05.06
